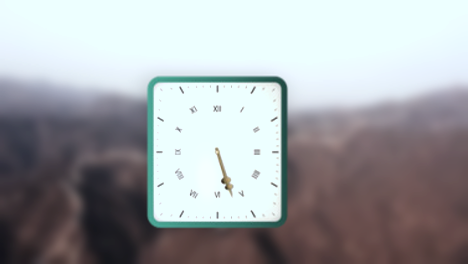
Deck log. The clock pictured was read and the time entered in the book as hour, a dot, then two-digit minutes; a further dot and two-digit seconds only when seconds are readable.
5.27
